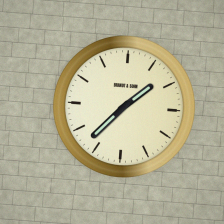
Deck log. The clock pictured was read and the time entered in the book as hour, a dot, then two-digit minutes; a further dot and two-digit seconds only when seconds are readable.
1.37
